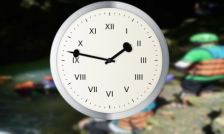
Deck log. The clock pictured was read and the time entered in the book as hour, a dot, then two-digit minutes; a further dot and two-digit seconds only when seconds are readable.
1.47
